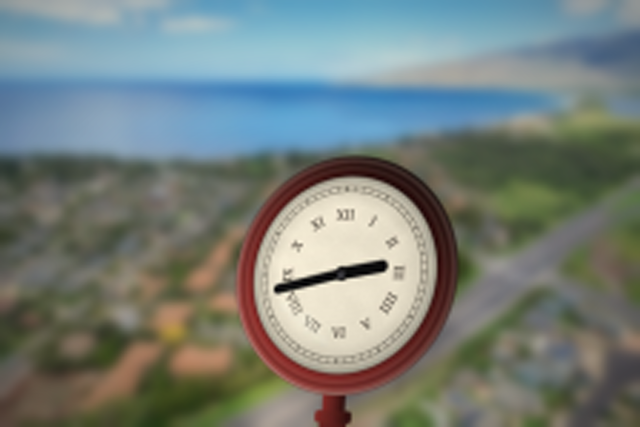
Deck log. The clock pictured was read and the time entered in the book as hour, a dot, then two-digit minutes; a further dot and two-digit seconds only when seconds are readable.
2.43
